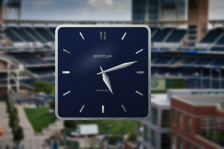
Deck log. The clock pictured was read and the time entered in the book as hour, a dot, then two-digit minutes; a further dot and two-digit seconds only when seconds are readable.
5.12
